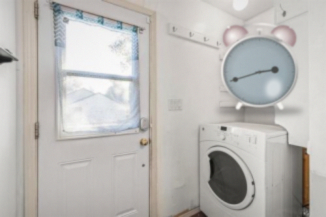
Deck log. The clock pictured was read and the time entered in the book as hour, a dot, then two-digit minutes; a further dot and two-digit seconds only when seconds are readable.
2.42
